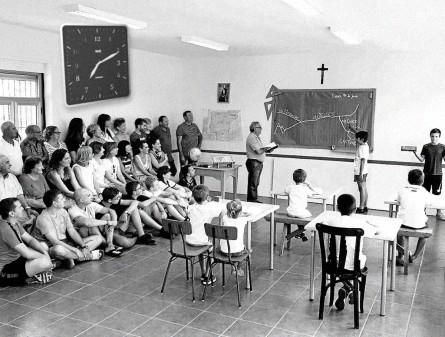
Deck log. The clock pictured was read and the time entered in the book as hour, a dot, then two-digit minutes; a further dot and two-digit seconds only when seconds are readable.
7.11
